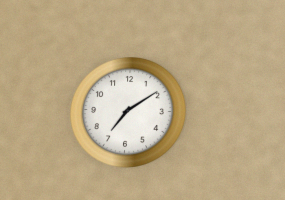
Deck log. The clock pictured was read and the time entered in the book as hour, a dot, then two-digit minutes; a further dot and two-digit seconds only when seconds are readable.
7.09
